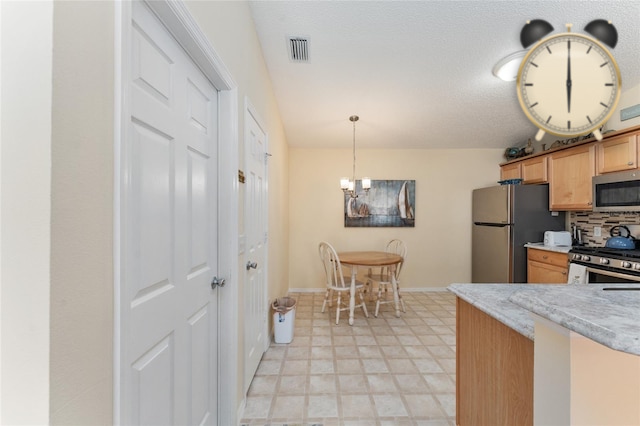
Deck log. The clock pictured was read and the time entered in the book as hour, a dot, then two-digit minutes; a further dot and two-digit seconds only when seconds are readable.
6.00
